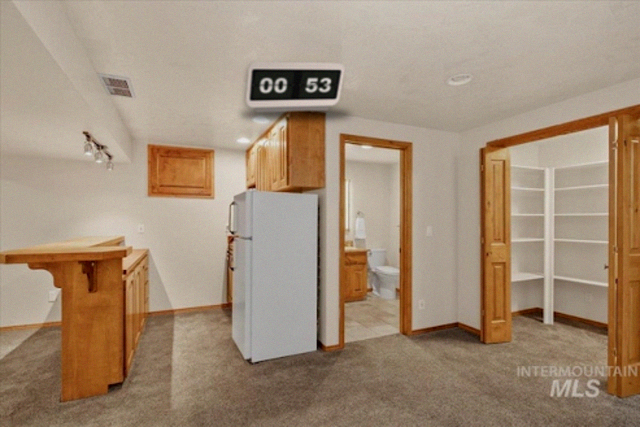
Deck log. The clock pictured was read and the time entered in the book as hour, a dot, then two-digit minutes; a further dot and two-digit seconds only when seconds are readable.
0.53
